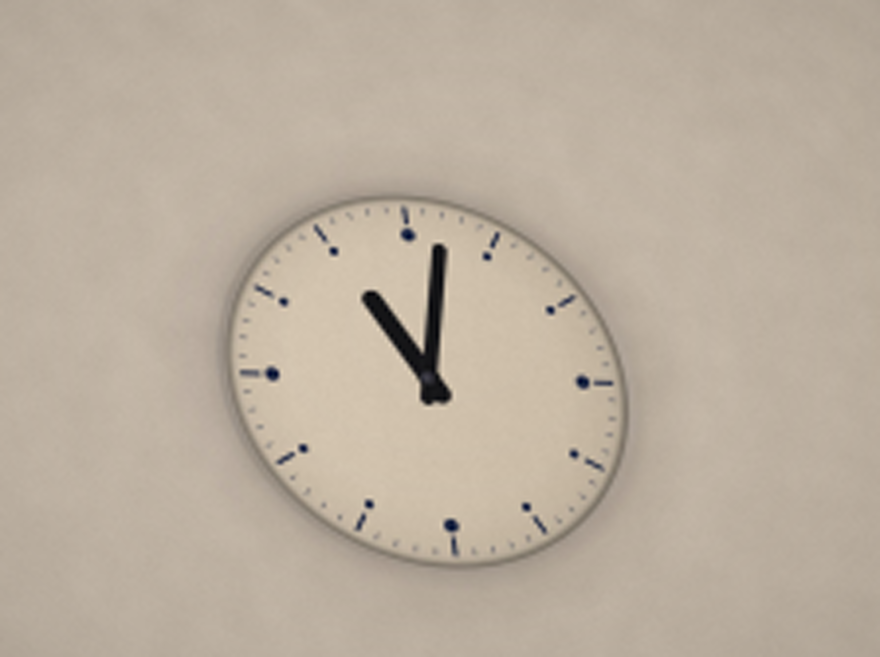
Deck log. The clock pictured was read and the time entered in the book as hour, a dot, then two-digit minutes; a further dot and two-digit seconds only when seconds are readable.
11.02
